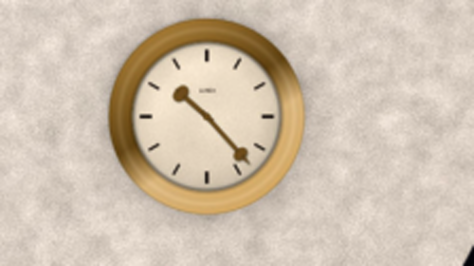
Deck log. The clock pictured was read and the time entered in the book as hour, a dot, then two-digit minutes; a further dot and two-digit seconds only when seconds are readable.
10.23
